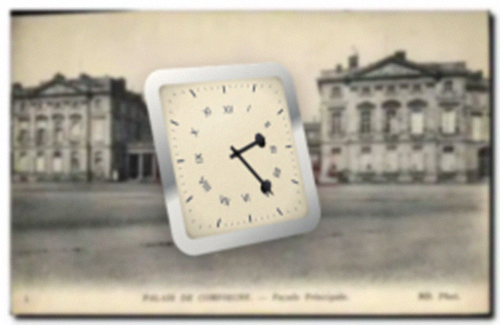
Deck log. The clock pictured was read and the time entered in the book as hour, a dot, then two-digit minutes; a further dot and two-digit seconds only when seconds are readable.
2.24
